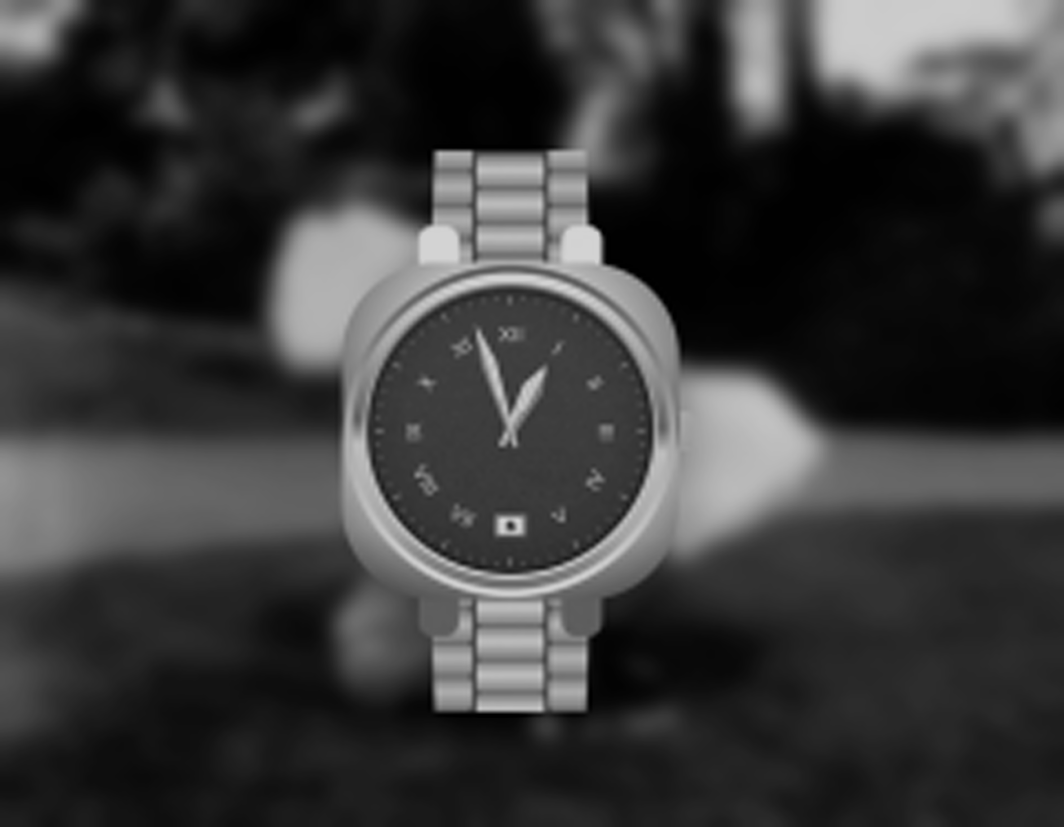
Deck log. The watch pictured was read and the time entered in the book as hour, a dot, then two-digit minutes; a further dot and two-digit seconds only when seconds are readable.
12.57
